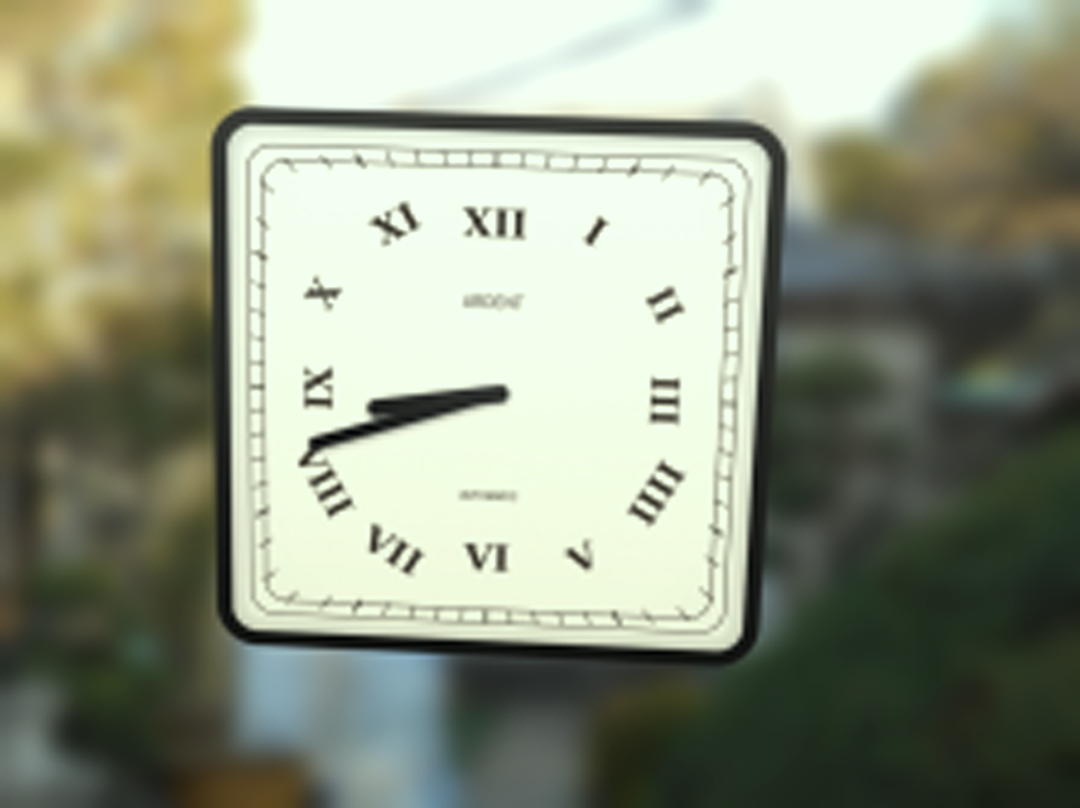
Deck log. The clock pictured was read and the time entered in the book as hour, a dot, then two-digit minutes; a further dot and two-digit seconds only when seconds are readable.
8.42
